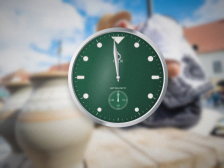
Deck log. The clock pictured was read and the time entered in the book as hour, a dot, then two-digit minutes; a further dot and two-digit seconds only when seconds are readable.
11.59
